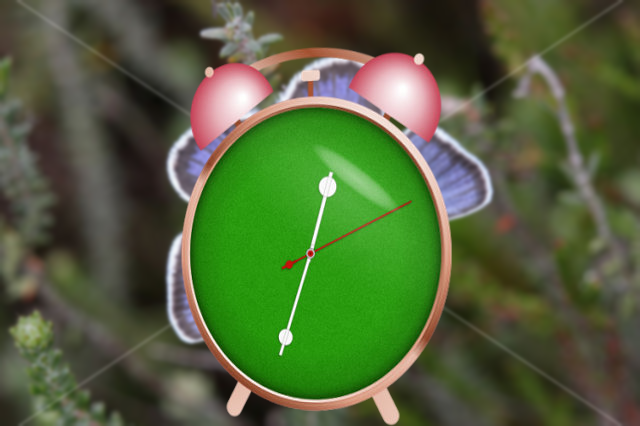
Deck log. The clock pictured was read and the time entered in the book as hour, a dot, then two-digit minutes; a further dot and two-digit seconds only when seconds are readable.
12.33.11
